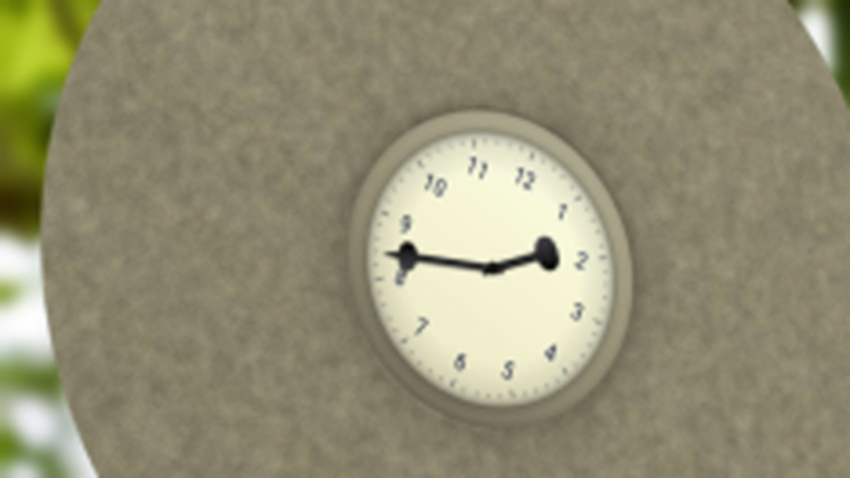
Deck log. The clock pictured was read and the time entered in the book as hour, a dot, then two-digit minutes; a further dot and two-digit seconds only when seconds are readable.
1.42
